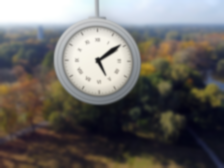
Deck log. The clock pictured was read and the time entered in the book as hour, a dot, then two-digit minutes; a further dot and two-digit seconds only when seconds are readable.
5.09
